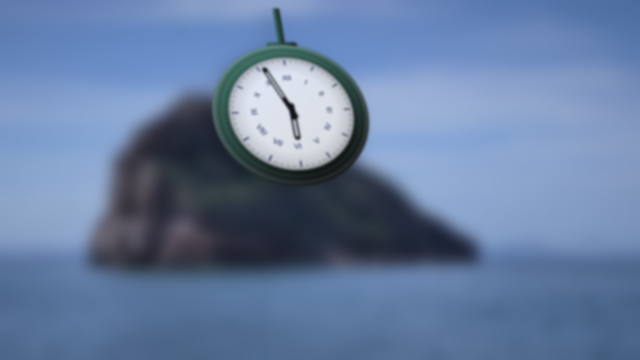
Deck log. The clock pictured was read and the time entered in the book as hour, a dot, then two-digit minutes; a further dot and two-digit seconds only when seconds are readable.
5.56
